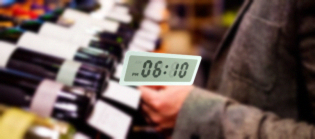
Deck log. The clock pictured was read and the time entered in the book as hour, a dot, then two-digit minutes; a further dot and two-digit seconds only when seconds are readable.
6.10
